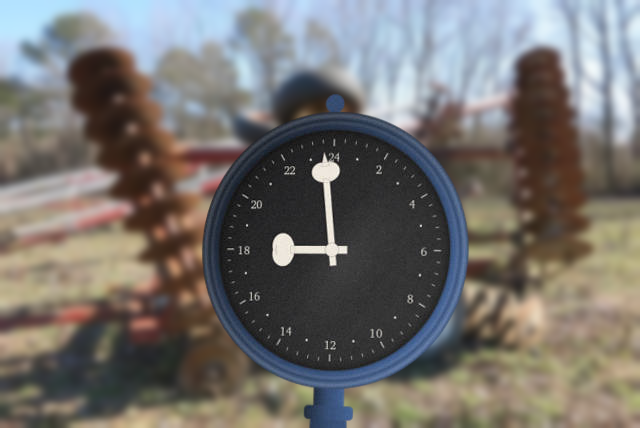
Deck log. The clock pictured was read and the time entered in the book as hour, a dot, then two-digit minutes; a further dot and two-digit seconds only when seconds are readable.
17.59
